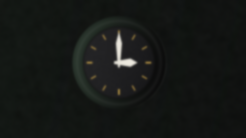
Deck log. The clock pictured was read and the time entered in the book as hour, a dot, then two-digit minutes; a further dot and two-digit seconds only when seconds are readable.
3.00
